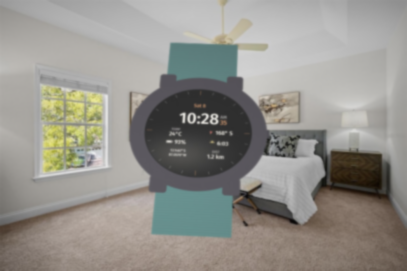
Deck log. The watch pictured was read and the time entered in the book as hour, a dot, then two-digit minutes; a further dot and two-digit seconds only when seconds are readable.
10.28
